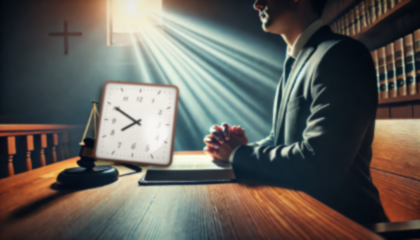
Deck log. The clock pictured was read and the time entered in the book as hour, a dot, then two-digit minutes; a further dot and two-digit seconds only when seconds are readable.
7.50
